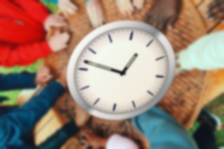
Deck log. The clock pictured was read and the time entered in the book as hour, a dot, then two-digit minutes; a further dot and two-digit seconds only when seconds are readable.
12.47
